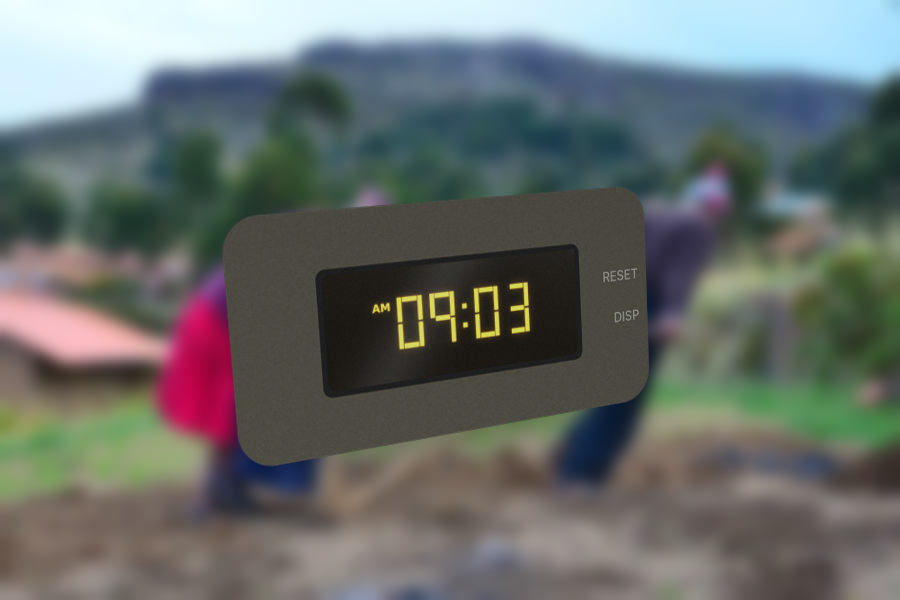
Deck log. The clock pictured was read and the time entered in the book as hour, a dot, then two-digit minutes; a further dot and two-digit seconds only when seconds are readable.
9.03
